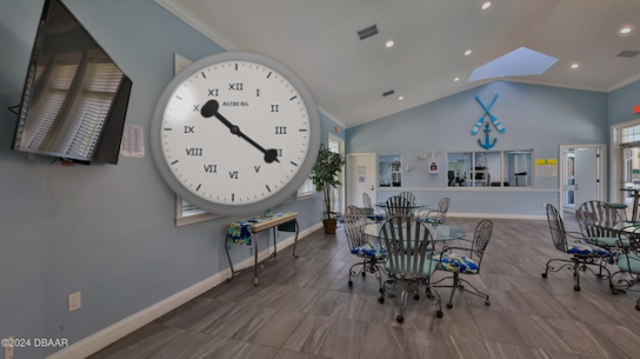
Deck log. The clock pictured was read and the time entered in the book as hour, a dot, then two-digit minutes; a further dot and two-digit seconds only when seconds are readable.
10.21
